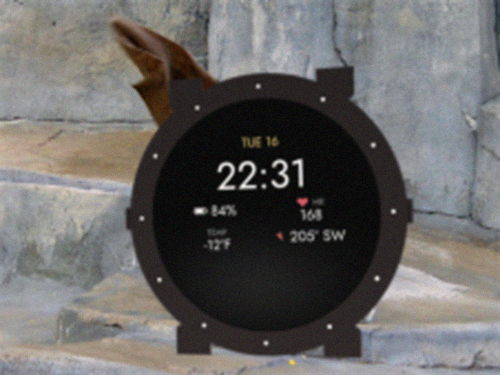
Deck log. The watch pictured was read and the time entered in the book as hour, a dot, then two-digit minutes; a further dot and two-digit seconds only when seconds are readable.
22.31
